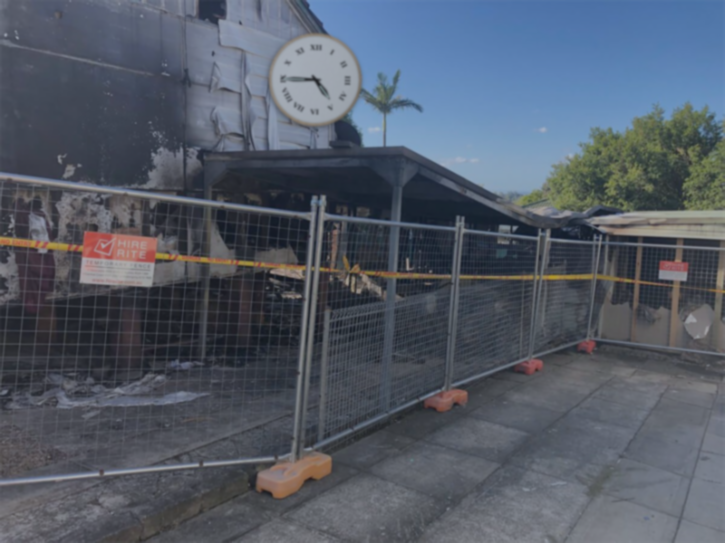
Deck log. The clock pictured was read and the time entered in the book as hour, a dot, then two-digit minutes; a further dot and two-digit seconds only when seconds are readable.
4.45
